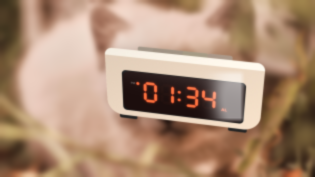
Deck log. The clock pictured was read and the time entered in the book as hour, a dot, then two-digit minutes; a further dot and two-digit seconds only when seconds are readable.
1.34
